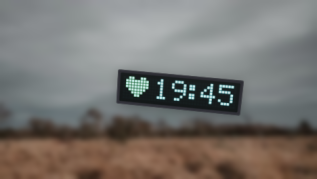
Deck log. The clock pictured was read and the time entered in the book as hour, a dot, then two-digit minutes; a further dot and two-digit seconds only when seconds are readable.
19.45
